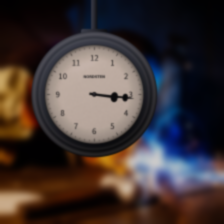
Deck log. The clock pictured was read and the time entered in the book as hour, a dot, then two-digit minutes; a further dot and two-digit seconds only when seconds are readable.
3.16
